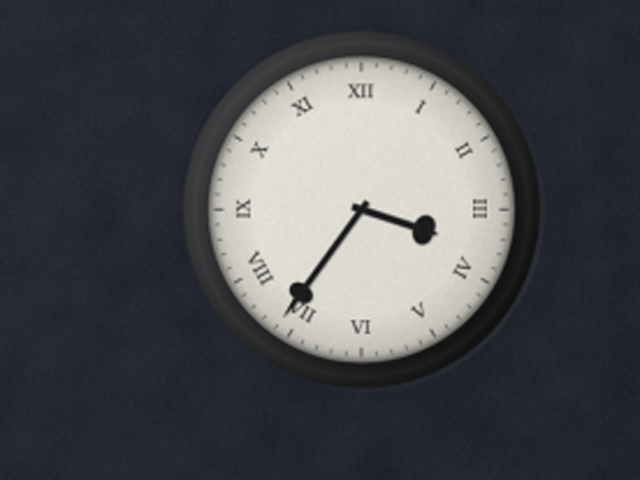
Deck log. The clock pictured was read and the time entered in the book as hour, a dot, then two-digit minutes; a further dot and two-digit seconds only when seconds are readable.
3.36
